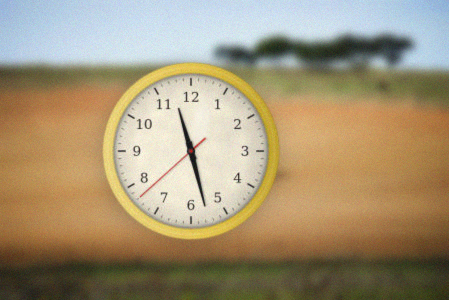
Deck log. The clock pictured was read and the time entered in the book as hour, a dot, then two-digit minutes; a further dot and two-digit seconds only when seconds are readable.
11.27.38
